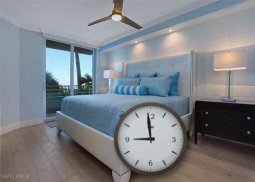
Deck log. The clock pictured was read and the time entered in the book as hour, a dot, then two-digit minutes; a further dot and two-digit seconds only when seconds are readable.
8.59
